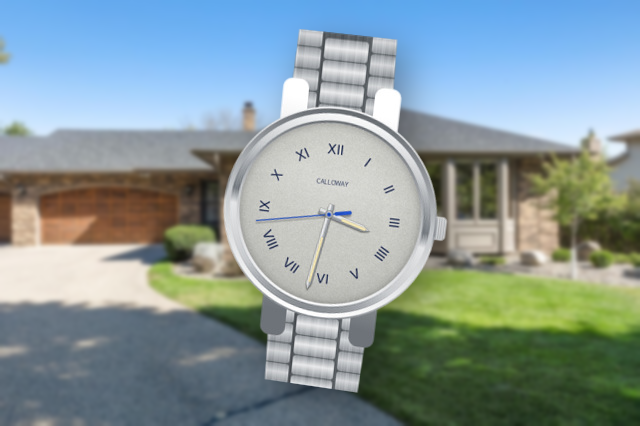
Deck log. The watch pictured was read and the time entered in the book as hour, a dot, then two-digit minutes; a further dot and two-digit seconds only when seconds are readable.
3.31.43
